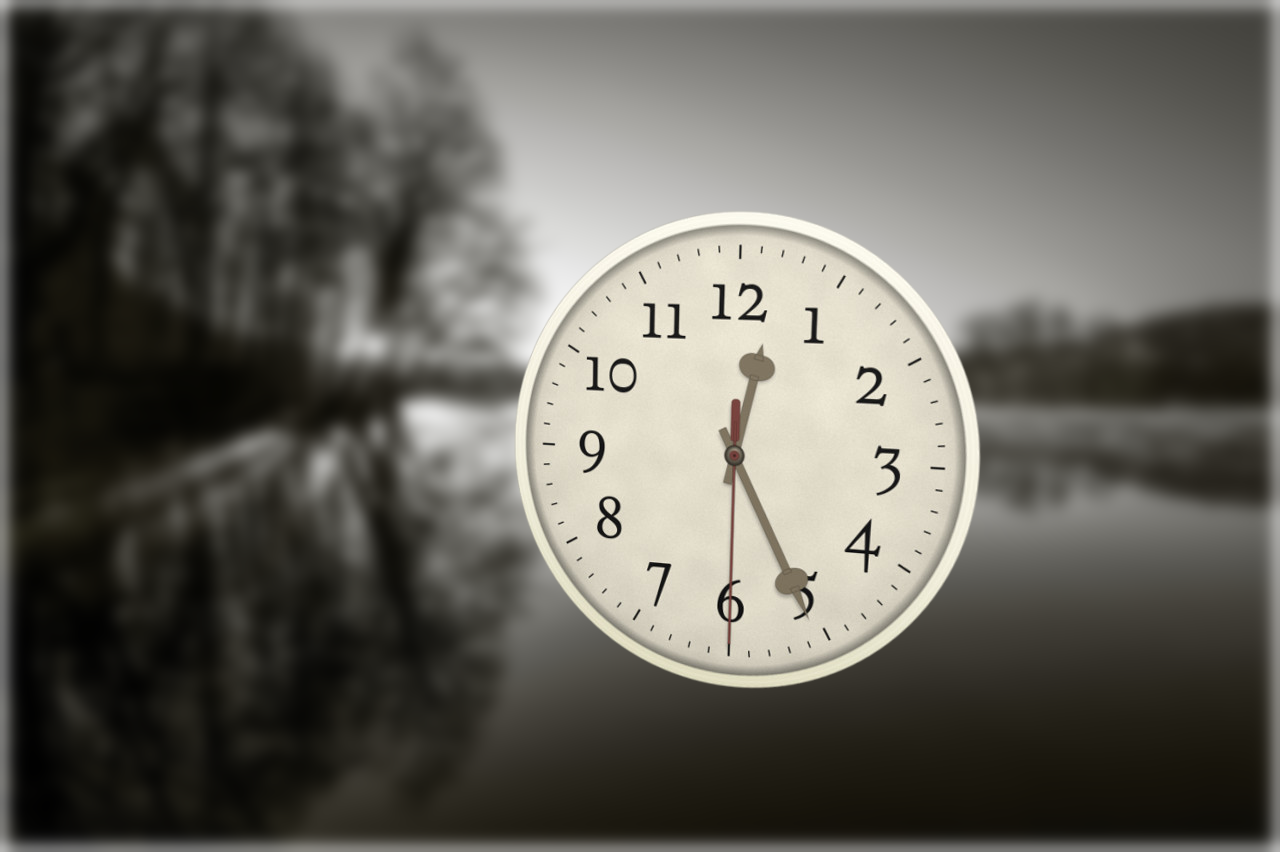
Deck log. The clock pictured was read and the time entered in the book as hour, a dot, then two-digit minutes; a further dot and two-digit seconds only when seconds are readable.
12.25.30
